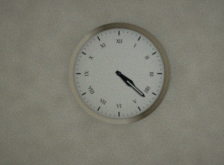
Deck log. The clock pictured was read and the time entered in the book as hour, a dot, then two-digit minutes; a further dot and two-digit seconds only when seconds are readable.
4.22
